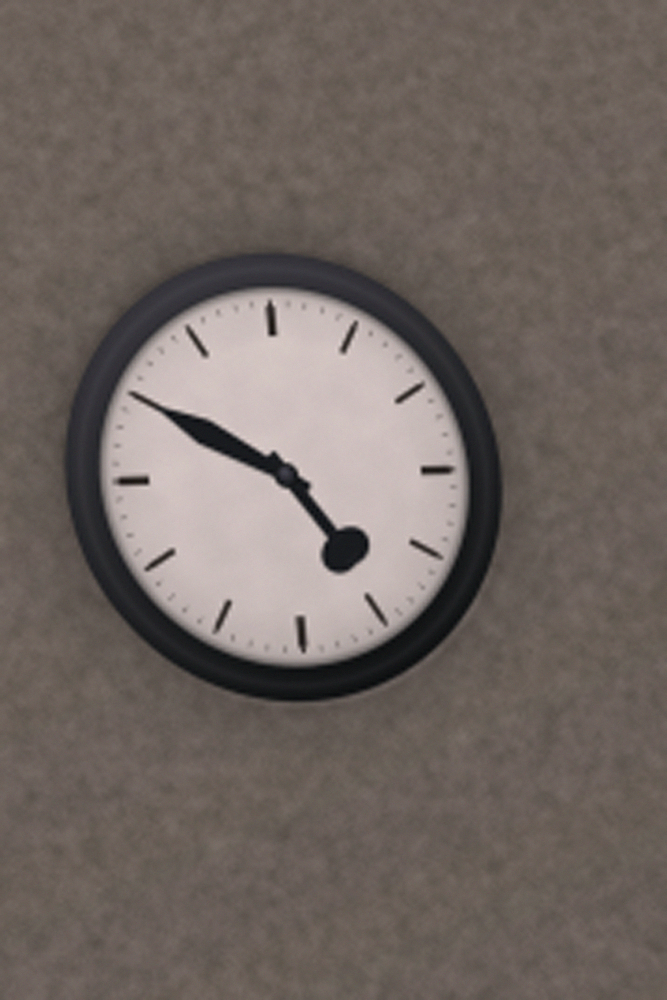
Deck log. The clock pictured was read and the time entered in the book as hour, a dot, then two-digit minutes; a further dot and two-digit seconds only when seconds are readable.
4.50
